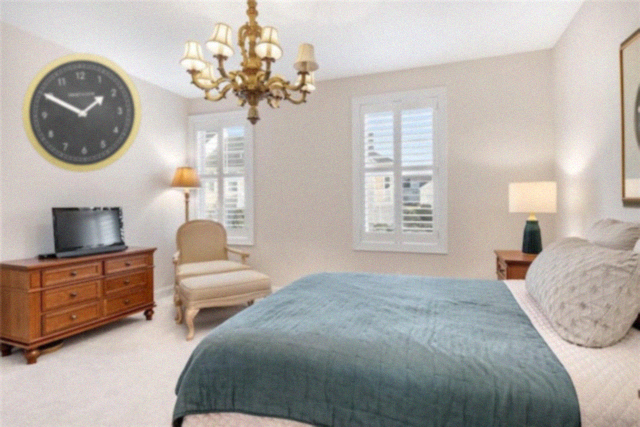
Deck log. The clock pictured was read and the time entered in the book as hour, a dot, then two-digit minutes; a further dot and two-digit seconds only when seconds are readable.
1.50
